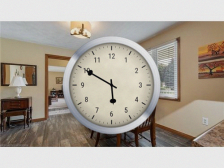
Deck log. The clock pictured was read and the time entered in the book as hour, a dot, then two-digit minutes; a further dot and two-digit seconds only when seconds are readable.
5.50
